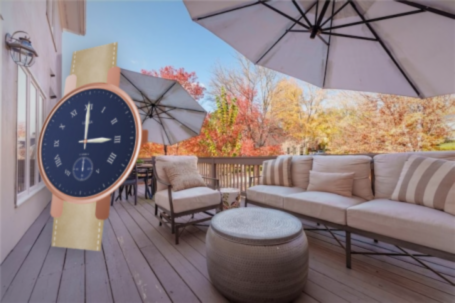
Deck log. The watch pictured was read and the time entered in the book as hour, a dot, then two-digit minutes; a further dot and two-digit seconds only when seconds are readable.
3.00
